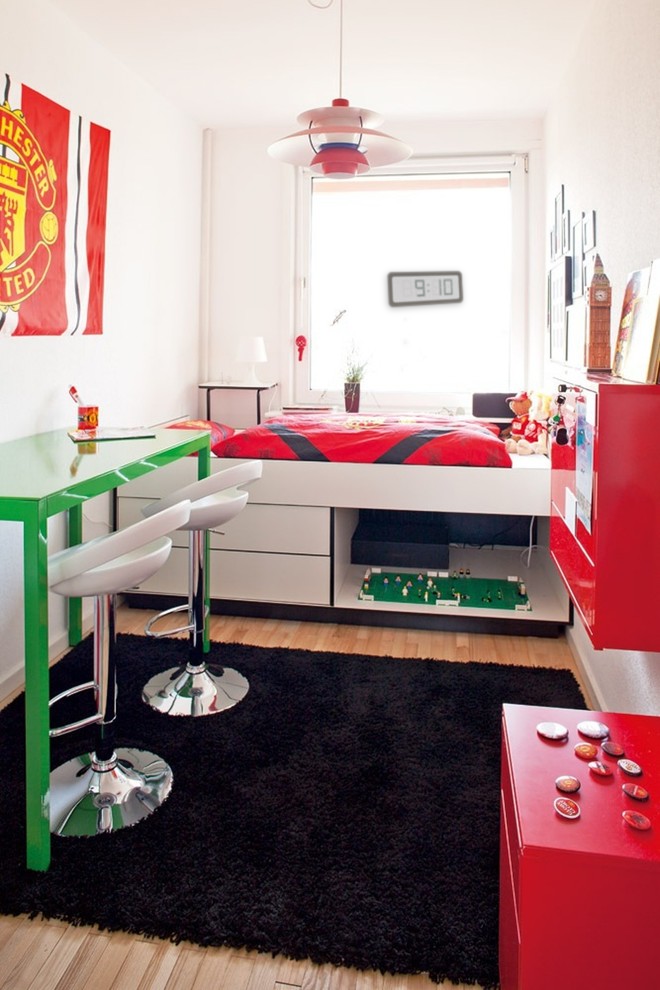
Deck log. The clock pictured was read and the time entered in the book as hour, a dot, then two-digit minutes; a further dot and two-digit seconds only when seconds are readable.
9.10
